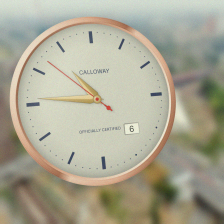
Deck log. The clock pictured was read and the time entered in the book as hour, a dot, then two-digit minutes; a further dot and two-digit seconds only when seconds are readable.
10.45.52
